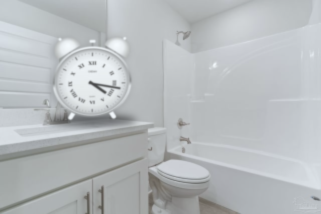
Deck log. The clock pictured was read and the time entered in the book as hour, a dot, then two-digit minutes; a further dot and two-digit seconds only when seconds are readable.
4.17
